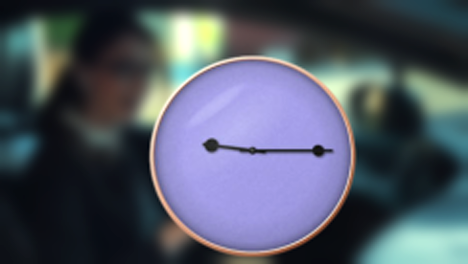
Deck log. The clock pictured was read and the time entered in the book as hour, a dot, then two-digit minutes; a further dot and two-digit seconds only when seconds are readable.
9.15
